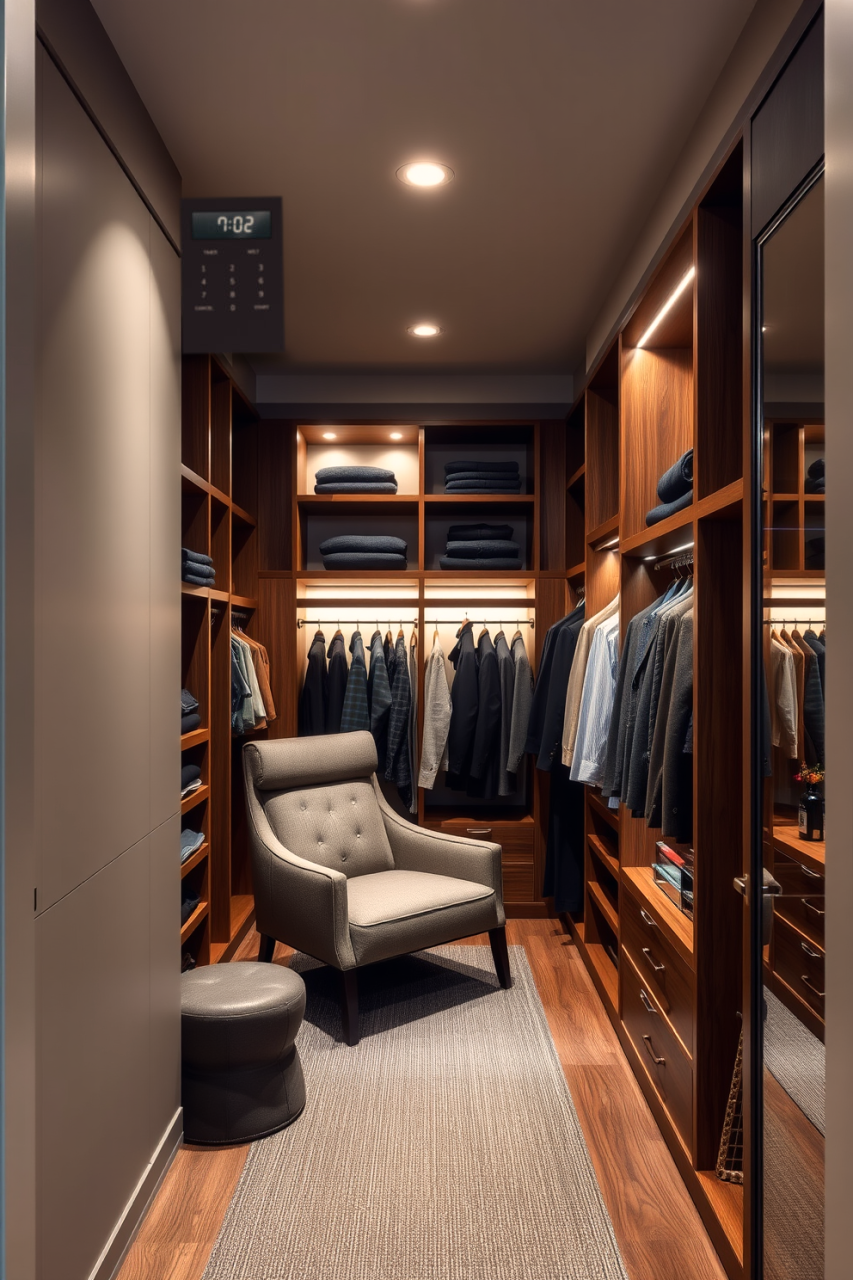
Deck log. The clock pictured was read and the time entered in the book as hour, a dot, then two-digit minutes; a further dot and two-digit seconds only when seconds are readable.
7.02
